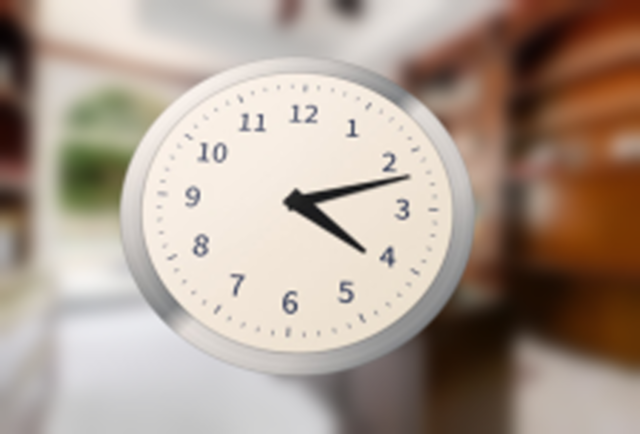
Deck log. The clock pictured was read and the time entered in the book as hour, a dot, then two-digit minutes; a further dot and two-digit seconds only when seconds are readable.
4.12
